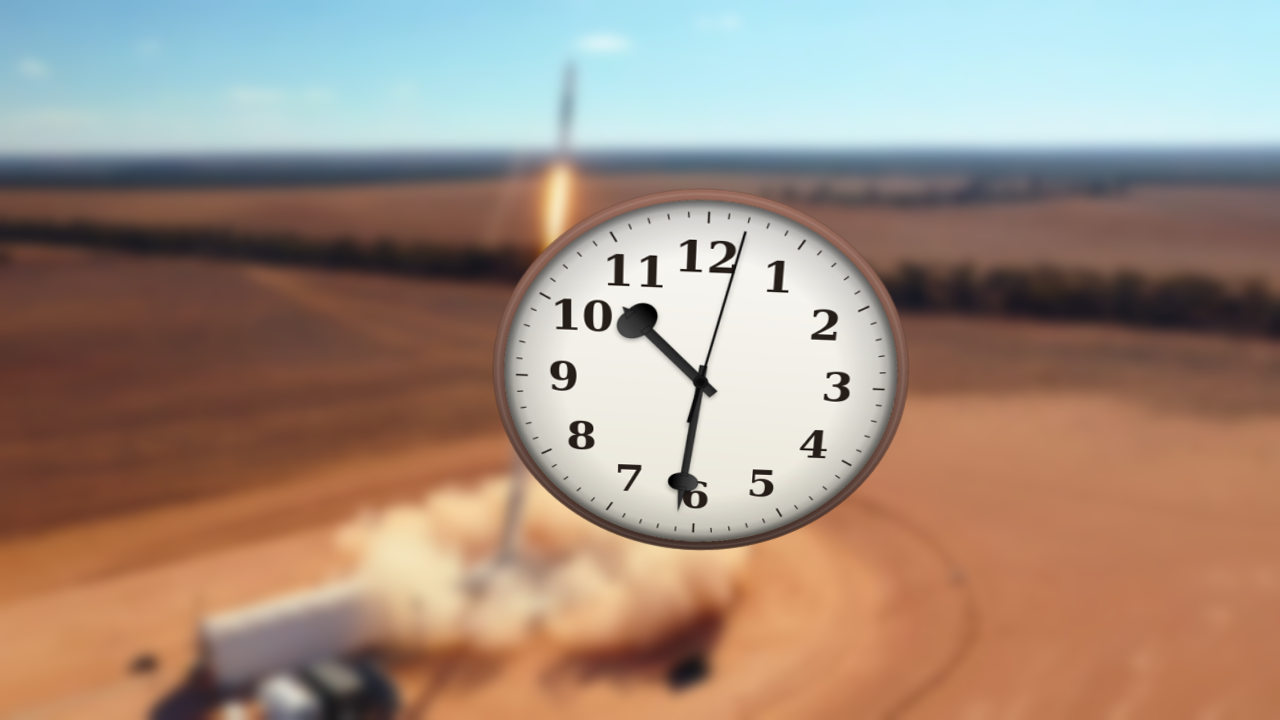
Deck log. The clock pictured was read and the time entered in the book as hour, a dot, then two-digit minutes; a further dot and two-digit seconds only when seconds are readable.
10.31.02
